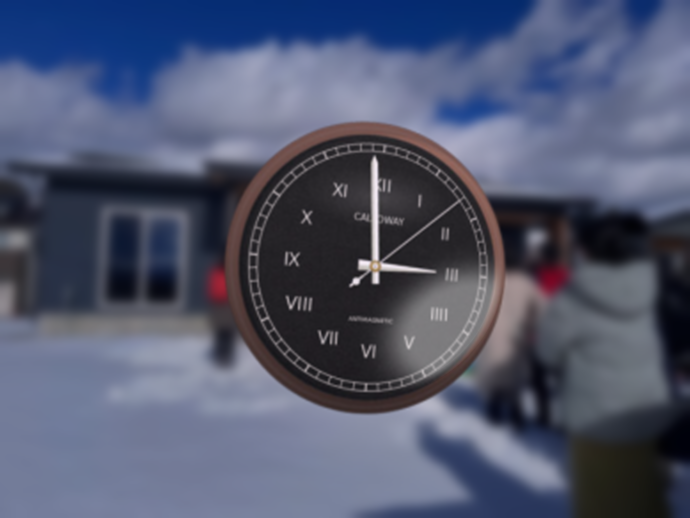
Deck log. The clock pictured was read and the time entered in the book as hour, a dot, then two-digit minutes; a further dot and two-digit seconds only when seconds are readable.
2.59.08
